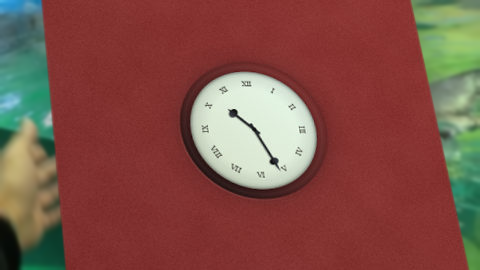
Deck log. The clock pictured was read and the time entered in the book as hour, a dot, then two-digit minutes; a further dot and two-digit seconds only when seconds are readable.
10.26
